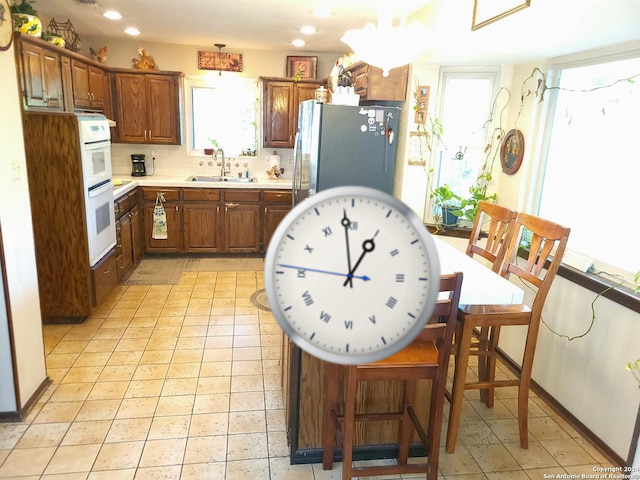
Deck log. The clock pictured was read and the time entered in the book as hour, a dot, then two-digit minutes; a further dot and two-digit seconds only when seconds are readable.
12.58.46
